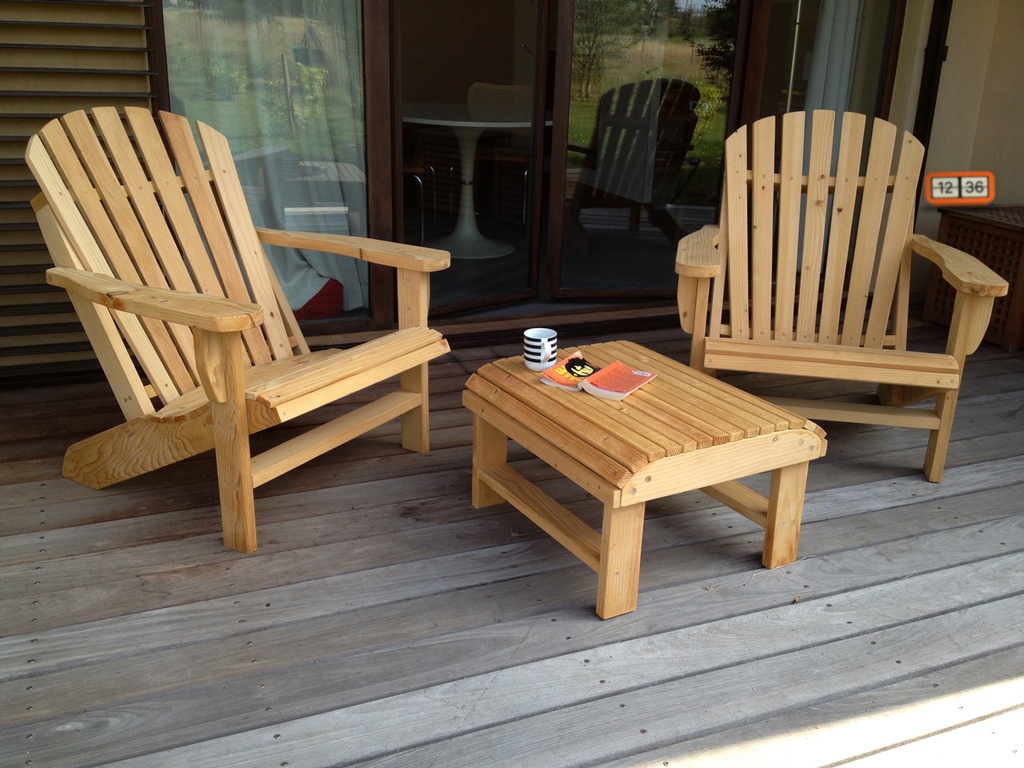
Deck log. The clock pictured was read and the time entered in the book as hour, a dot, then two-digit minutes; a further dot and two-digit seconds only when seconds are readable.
12.36
